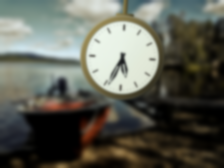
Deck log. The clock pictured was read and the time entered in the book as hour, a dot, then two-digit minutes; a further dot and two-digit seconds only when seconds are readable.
5.34
